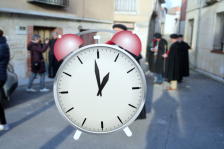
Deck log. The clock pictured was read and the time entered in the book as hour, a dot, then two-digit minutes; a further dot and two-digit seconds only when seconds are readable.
12.59
